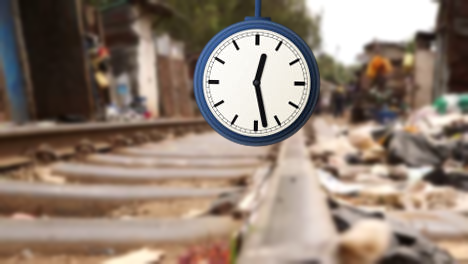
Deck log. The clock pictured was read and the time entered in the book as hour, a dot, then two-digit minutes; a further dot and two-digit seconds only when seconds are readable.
12.28
